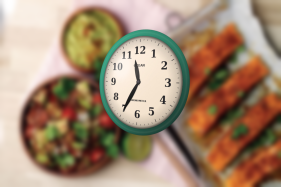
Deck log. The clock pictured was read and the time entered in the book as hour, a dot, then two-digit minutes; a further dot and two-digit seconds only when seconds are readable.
11.35
